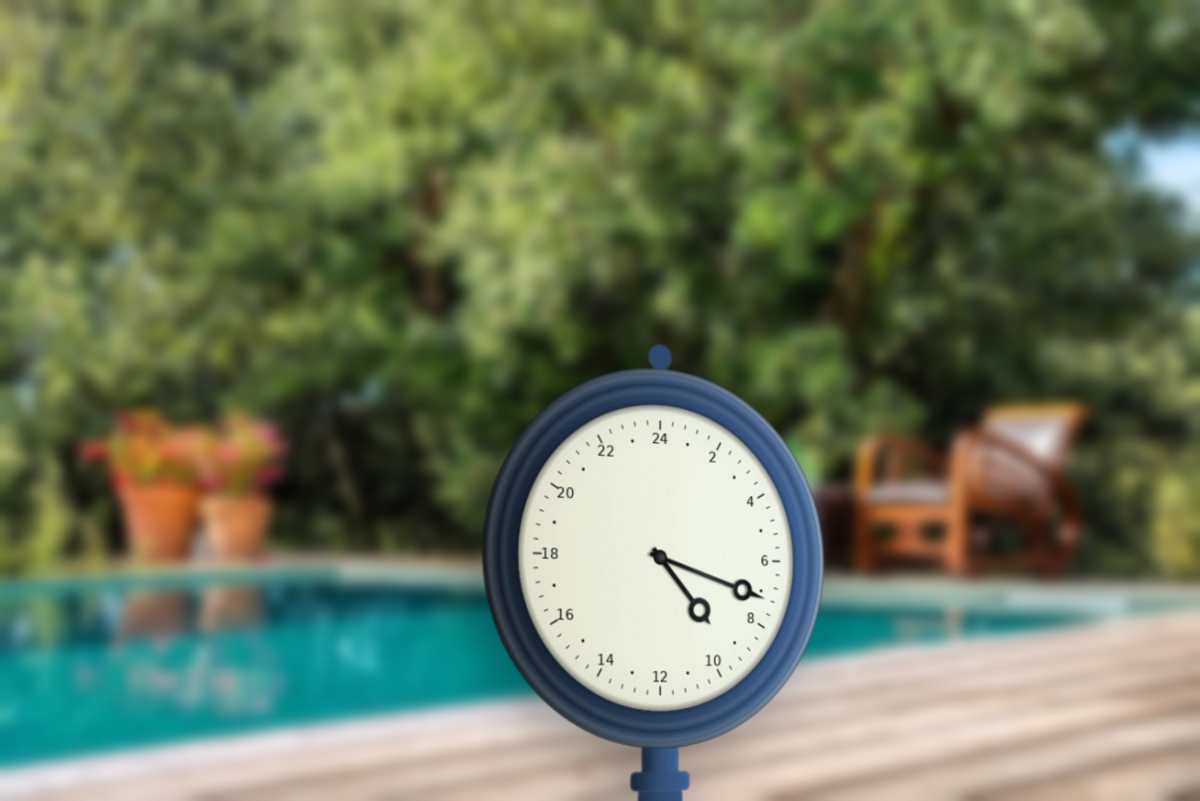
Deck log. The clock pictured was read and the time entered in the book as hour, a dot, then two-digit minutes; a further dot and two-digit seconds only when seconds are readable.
9.18
